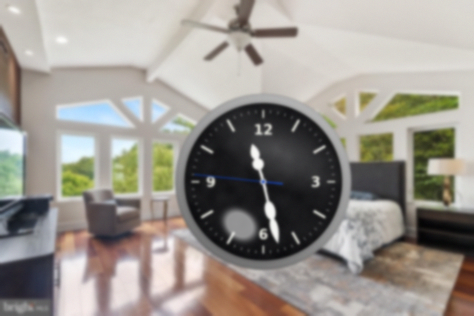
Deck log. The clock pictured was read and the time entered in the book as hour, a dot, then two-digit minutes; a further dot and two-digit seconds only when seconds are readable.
11.27.46
